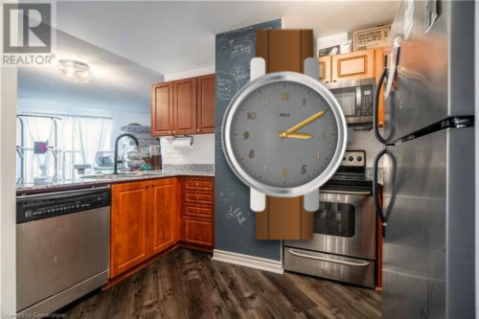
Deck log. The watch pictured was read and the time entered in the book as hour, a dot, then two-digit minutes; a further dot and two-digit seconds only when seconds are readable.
3.10
